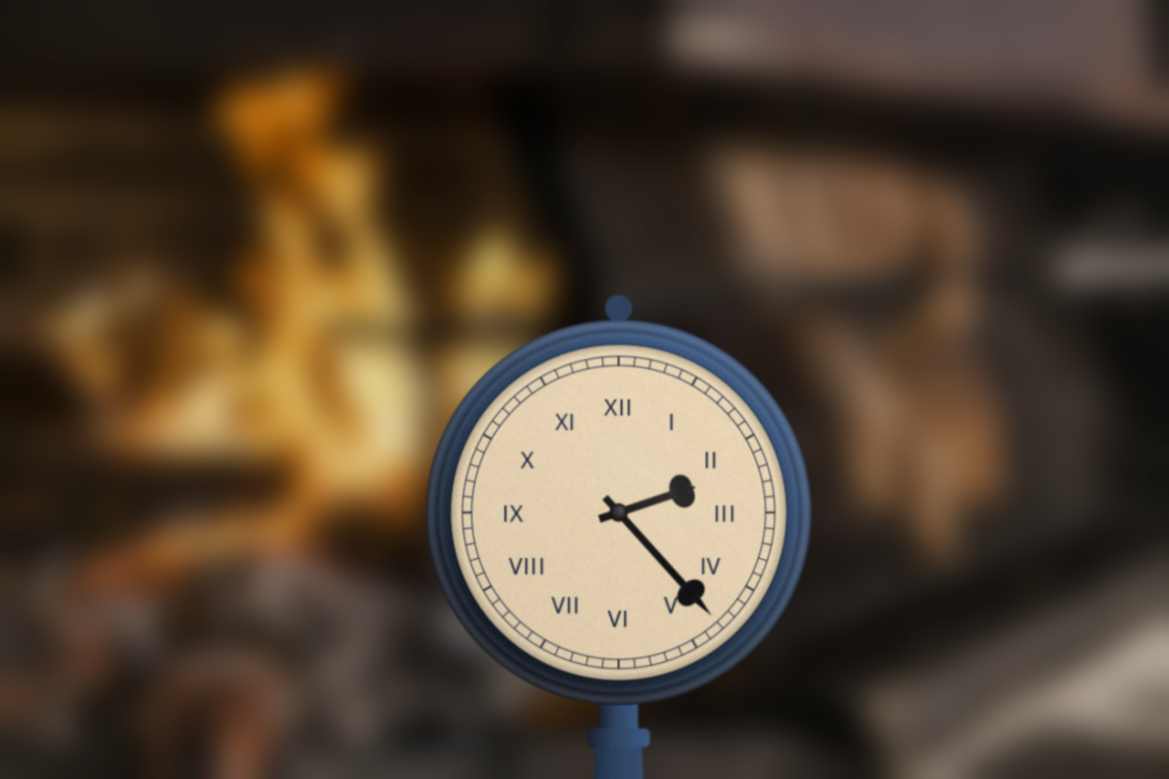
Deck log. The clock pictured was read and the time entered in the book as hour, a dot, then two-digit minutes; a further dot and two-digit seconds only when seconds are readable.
2.23
